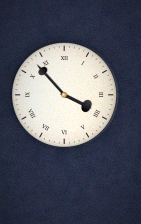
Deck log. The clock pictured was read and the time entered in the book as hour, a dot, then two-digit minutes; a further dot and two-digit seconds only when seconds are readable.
3.53
